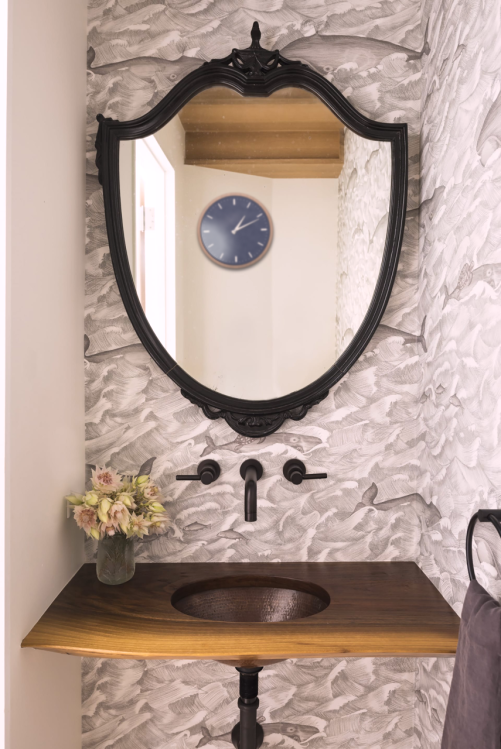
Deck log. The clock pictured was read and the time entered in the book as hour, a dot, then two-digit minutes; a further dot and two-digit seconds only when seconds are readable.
1.11
